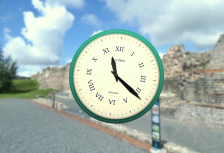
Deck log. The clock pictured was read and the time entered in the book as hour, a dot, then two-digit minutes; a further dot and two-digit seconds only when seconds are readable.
11.21
